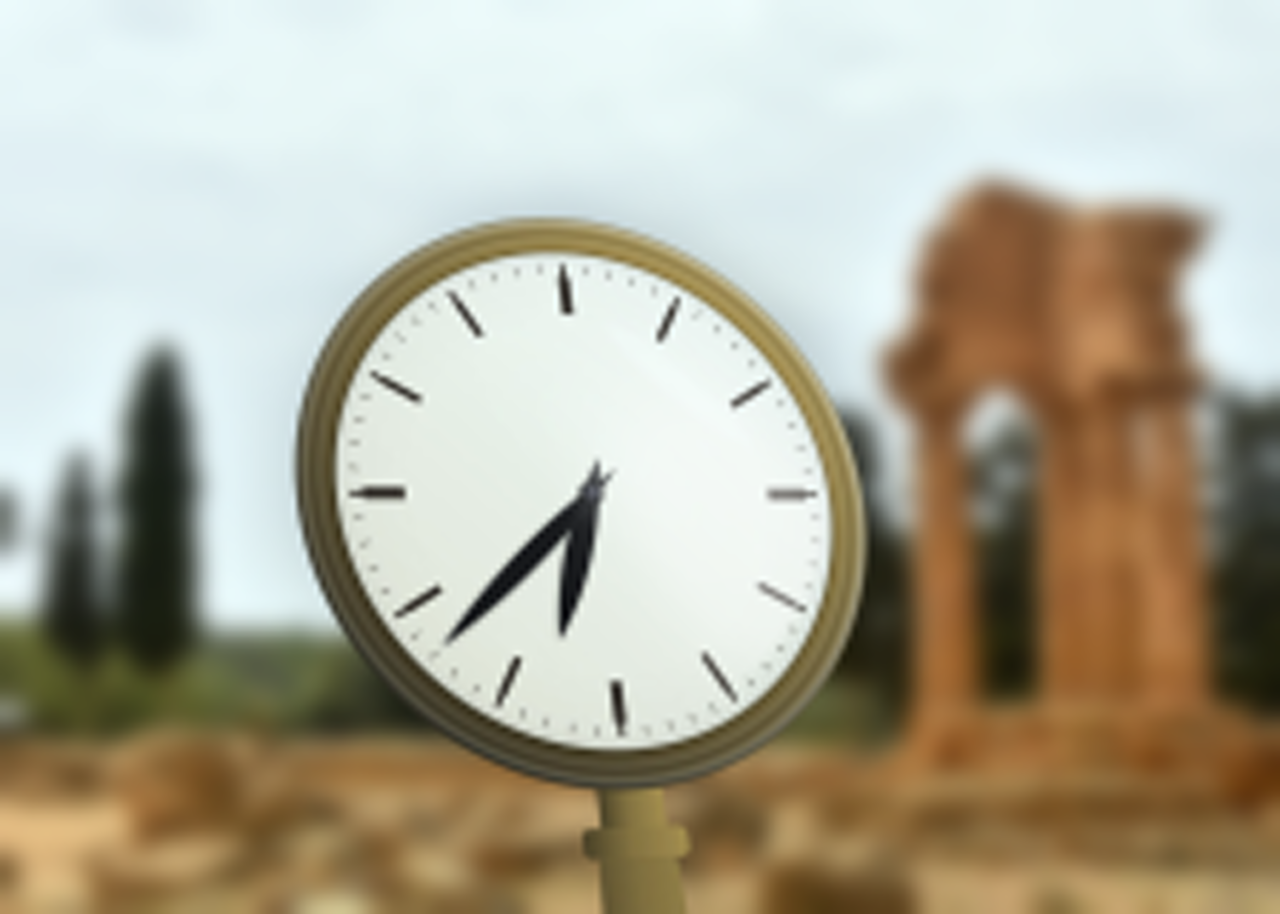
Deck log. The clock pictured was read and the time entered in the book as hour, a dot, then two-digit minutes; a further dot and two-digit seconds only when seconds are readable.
6.38
